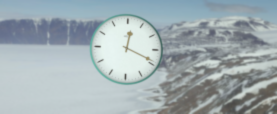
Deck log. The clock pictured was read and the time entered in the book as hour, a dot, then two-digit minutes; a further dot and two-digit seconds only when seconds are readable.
12.19
